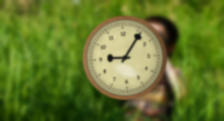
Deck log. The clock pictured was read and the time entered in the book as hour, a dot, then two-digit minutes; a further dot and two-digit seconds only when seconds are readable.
9.06
